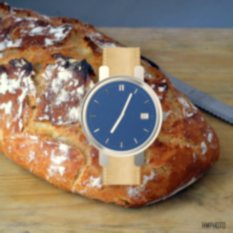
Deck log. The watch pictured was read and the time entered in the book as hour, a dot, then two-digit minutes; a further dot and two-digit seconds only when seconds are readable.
7.04
